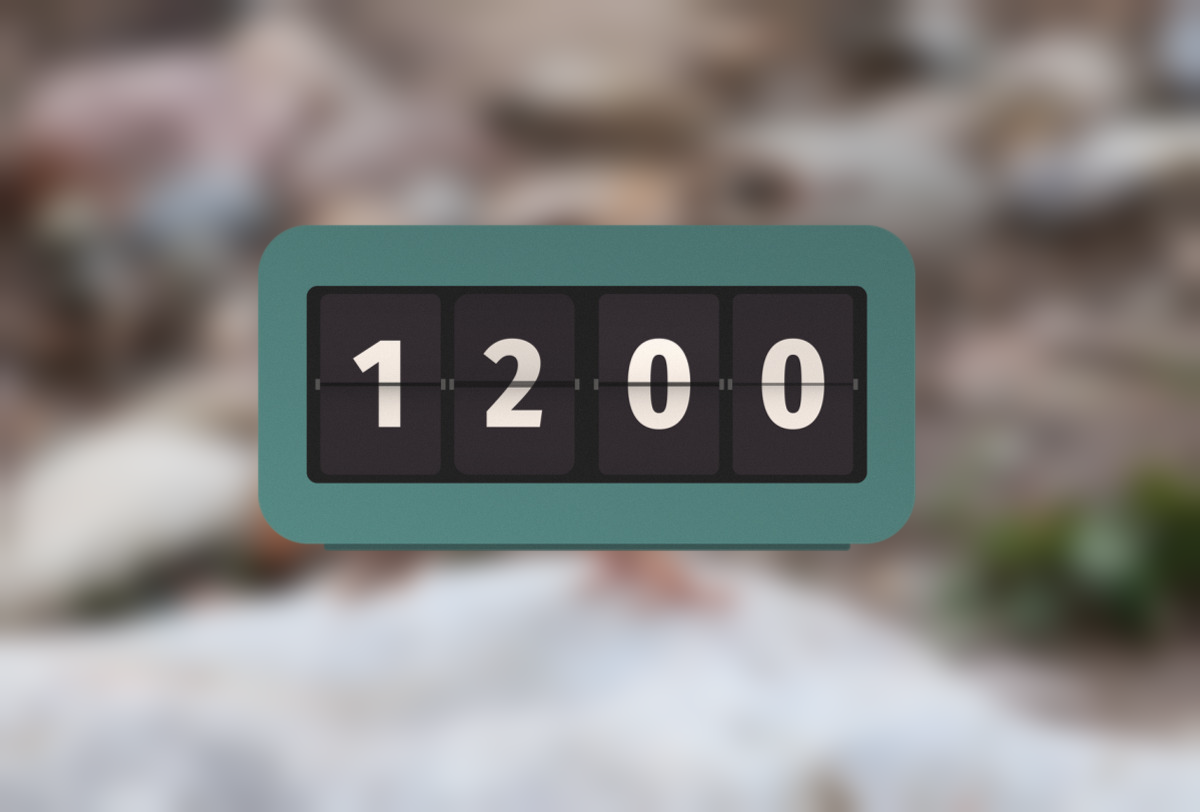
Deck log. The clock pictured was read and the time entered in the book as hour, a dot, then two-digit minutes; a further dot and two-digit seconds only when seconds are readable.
12.00
